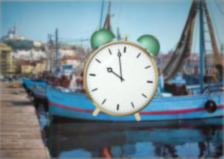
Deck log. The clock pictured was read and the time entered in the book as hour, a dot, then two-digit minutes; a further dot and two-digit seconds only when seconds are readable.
9.58
